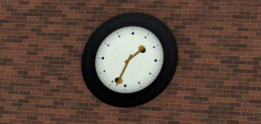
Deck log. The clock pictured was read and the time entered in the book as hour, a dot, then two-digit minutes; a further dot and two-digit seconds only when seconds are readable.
1.33
